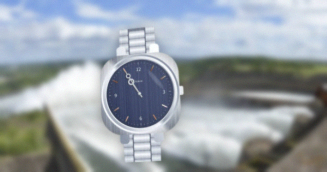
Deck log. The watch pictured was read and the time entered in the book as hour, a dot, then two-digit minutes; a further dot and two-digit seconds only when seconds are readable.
10.55
